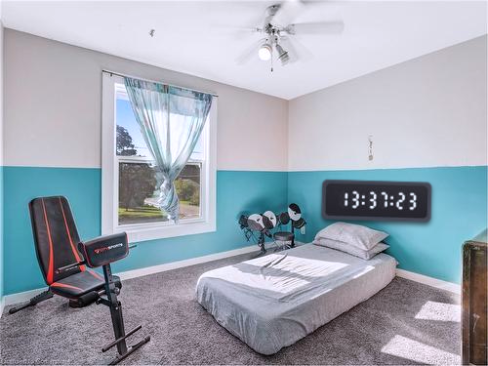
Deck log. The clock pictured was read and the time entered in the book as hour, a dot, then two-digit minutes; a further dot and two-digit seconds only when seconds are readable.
13.37.23
